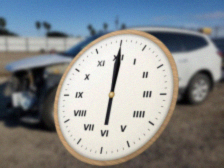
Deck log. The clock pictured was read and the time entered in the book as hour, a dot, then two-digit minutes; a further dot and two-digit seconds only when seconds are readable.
6.00
